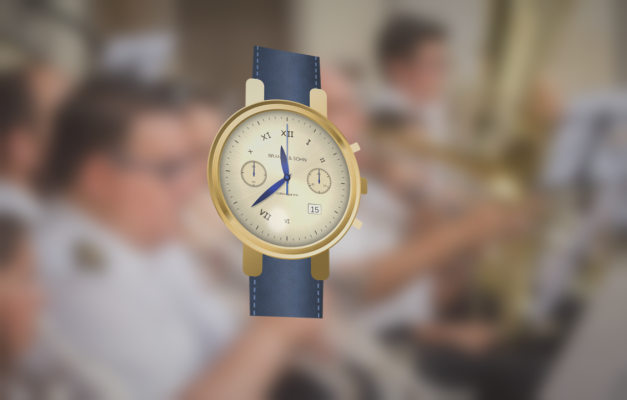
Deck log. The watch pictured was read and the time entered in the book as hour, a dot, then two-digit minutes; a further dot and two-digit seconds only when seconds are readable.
11.38
